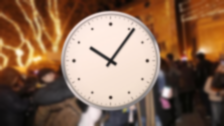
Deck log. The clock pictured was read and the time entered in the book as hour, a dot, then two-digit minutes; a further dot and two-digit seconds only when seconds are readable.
10.06
